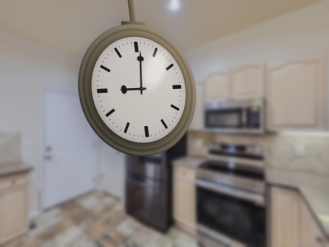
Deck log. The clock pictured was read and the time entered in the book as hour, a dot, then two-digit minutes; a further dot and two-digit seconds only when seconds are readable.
9.01
